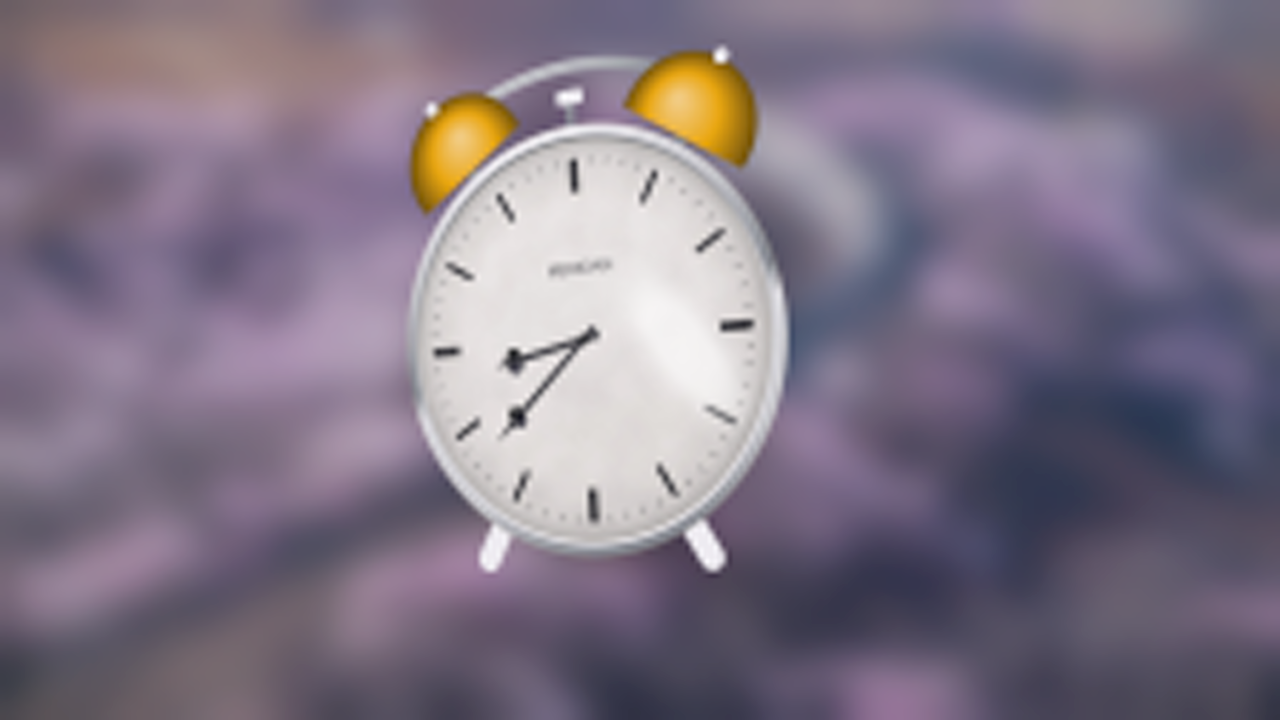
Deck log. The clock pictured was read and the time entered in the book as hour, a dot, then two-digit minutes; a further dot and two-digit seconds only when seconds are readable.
8.38
